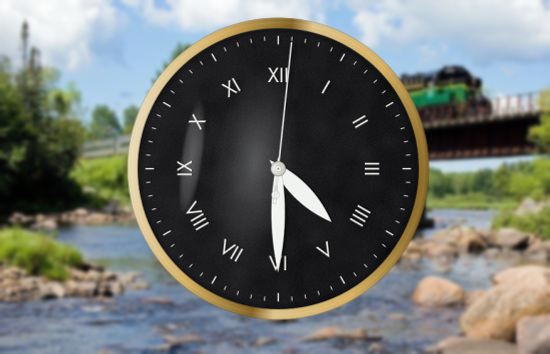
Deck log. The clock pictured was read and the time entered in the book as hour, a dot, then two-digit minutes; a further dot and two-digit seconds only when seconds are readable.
4.30.01
